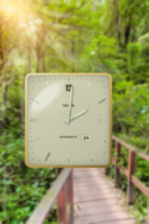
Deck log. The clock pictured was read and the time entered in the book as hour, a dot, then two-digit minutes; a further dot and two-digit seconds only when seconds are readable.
2.01
